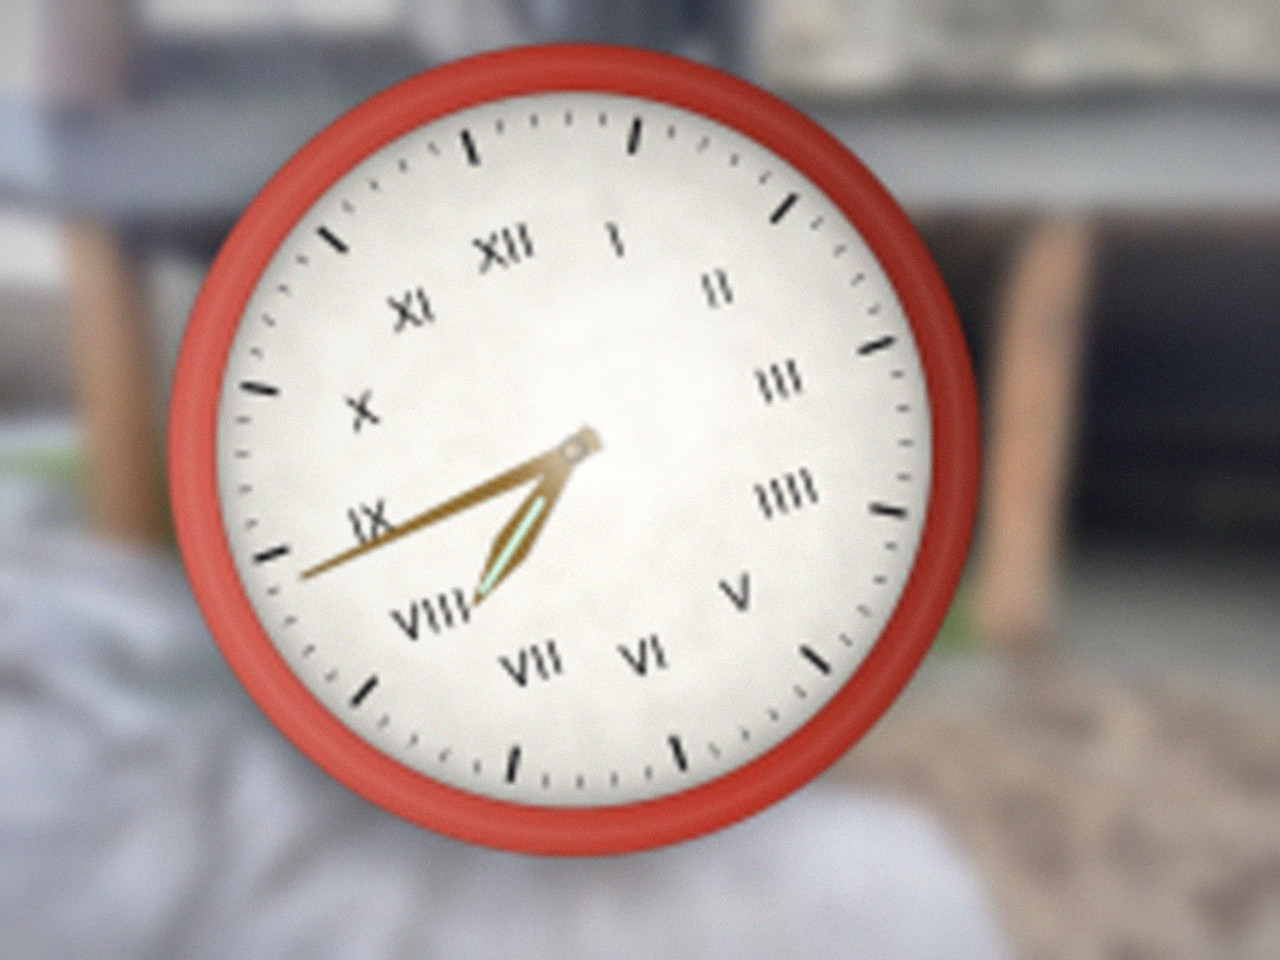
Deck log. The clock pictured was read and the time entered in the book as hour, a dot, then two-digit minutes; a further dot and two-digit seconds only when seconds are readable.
7.44
